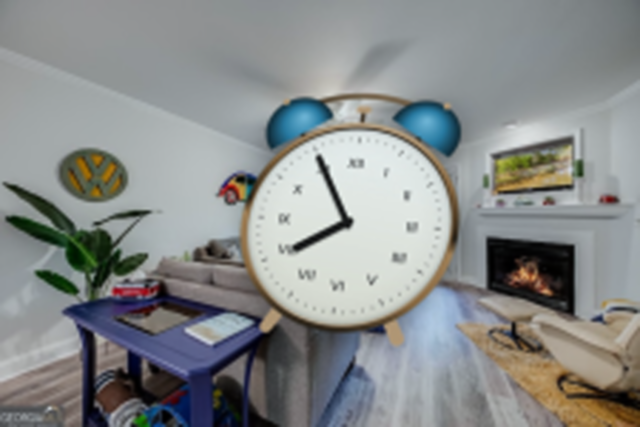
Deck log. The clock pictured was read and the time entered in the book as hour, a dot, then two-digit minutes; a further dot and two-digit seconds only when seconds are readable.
7.55
